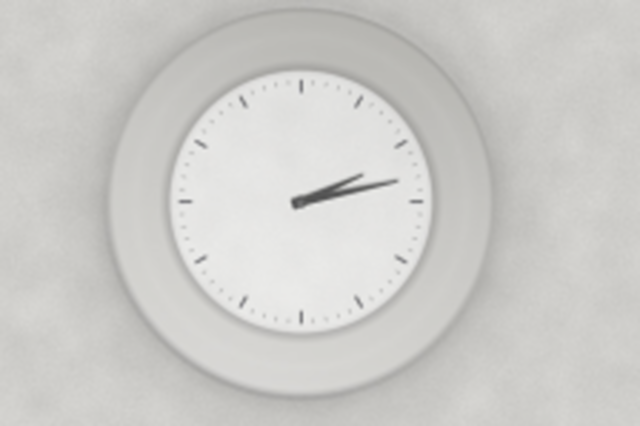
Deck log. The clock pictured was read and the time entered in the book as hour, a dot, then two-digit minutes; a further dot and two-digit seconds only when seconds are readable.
2.13
